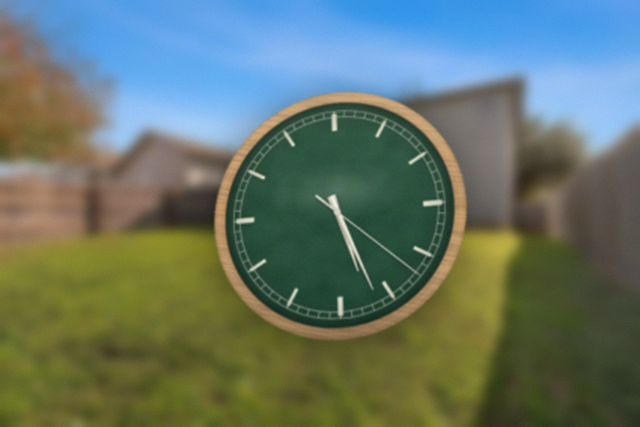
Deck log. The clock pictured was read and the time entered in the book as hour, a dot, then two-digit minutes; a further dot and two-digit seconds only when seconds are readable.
5.26.22
